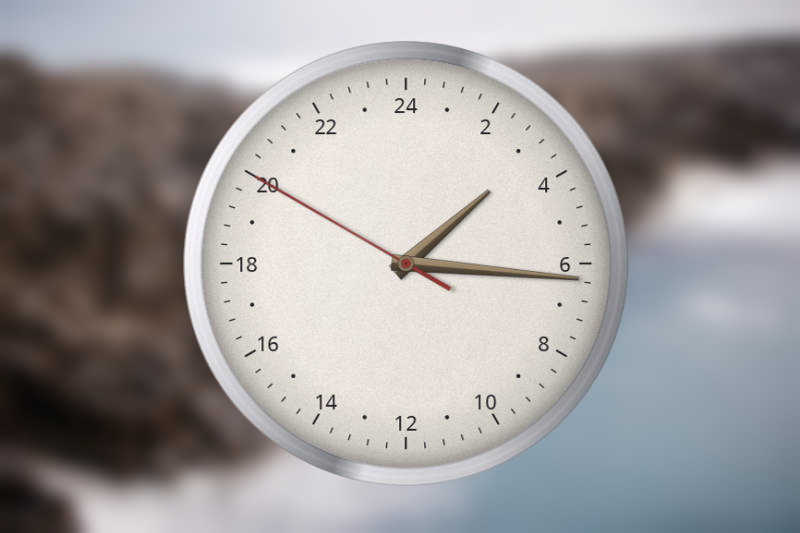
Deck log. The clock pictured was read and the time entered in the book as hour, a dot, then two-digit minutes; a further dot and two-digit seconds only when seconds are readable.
3.15.50
